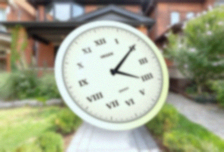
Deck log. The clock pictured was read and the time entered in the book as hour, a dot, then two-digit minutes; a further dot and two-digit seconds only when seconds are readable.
4.10
